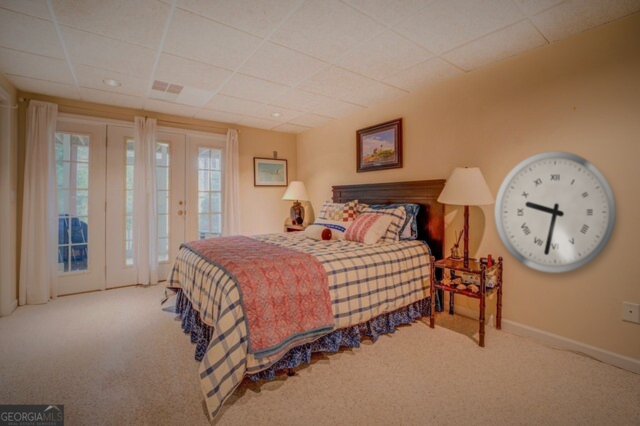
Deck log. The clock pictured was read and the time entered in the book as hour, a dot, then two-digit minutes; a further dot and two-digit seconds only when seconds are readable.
9.32
